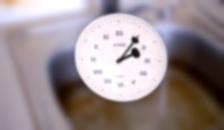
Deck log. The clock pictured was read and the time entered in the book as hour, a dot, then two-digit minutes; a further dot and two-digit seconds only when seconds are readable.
2.06
